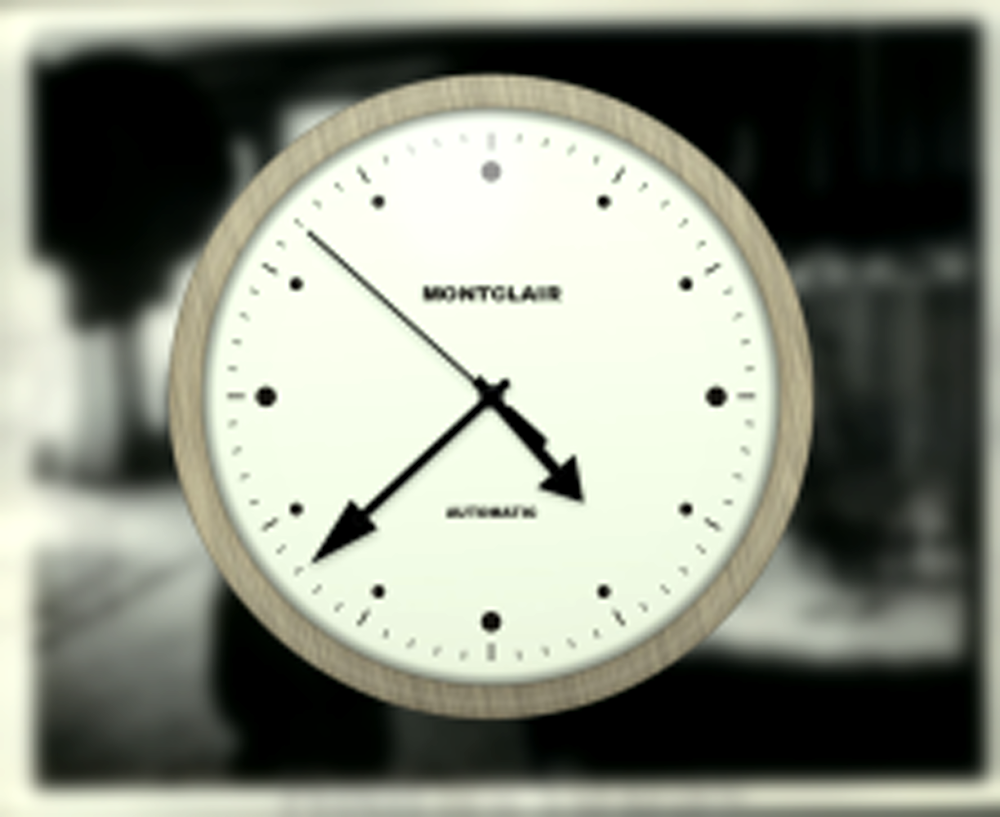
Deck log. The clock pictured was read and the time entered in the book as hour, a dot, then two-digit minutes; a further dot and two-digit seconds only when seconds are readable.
4.37.52
